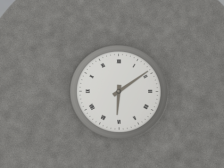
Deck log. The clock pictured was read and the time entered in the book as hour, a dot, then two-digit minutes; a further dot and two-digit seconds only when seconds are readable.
6.09
